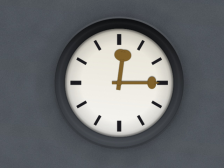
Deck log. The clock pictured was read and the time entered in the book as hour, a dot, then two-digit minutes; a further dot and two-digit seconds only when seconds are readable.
12.15
